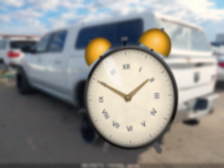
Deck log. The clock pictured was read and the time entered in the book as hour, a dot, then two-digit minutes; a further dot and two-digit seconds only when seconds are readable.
1.50
